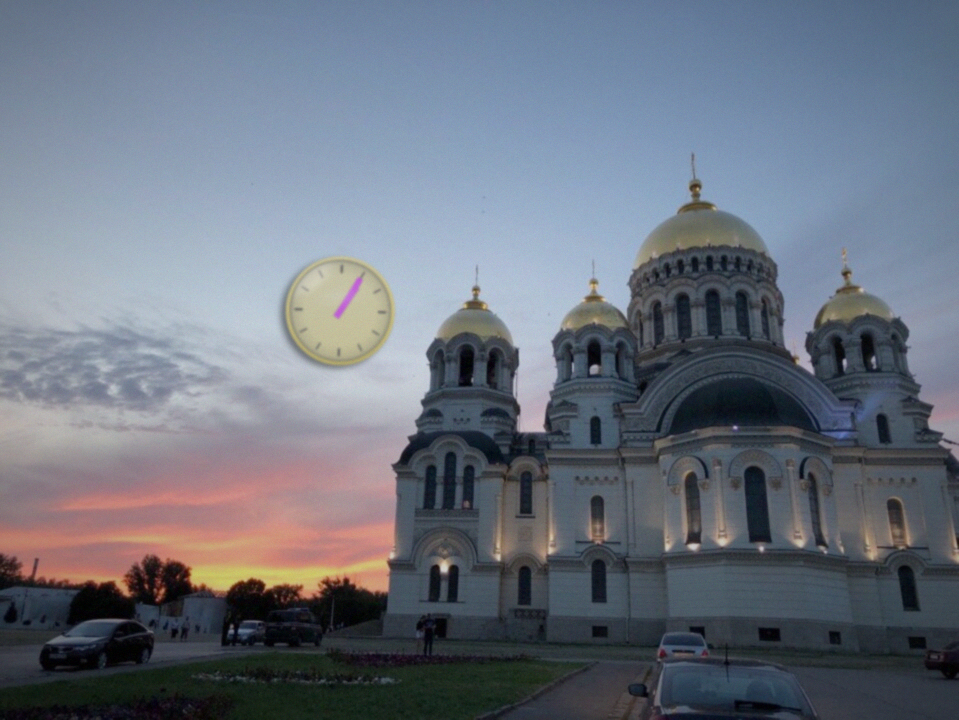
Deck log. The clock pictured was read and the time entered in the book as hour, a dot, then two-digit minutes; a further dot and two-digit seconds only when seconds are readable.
1.05
